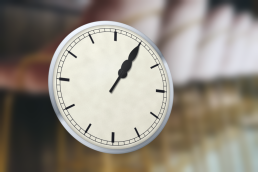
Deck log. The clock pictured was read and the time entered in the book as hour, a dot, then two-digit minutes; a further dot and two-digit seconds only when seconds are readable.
1.05
